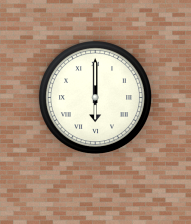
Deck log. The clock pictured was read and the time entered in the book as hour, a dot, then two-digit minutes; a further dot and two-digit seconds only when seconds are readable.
6.00
